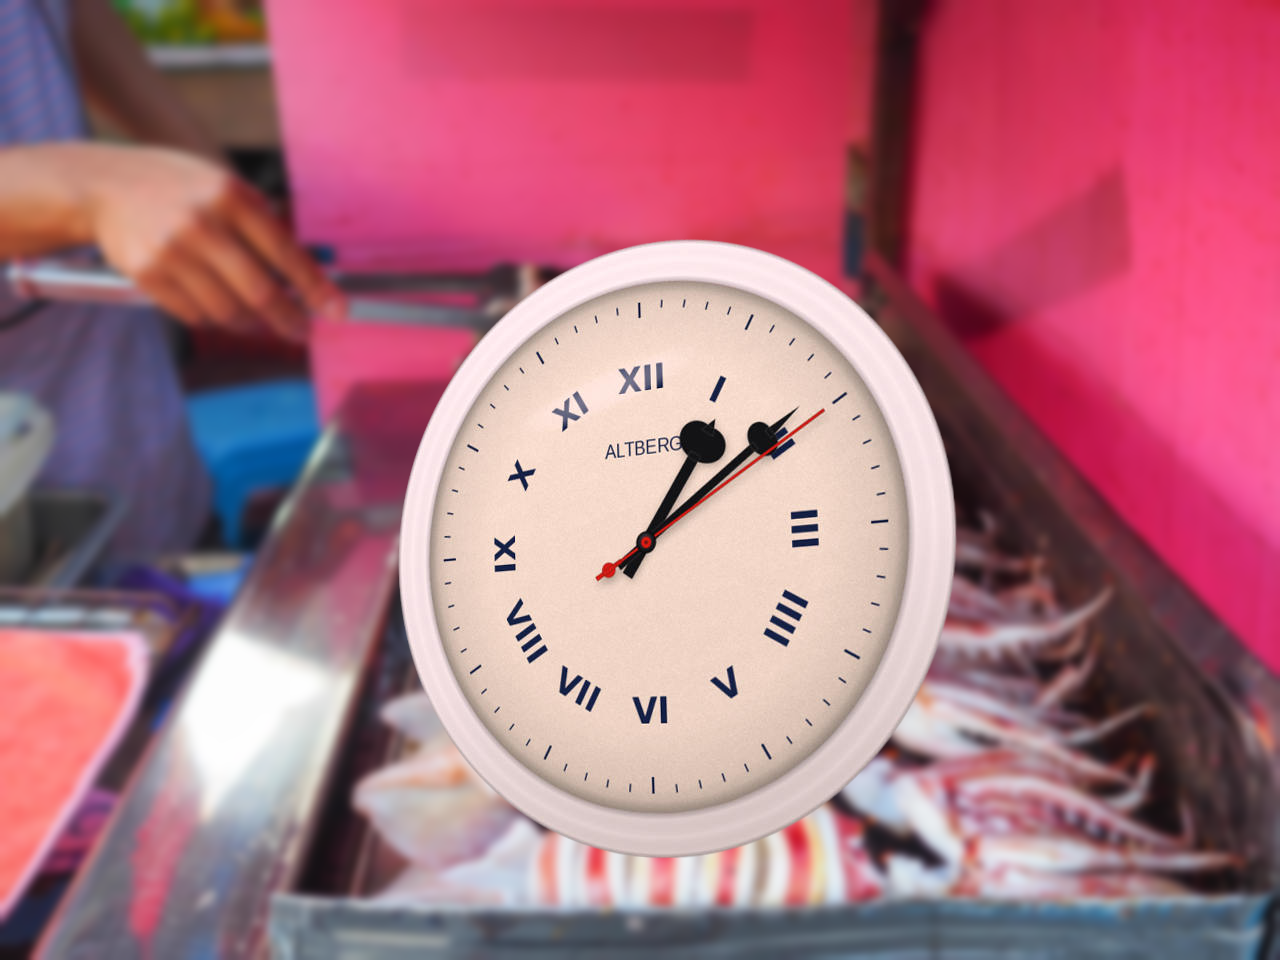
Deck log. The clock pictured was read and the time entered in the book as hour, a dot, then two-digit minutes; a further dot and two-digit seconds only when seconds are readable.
1.09.10
